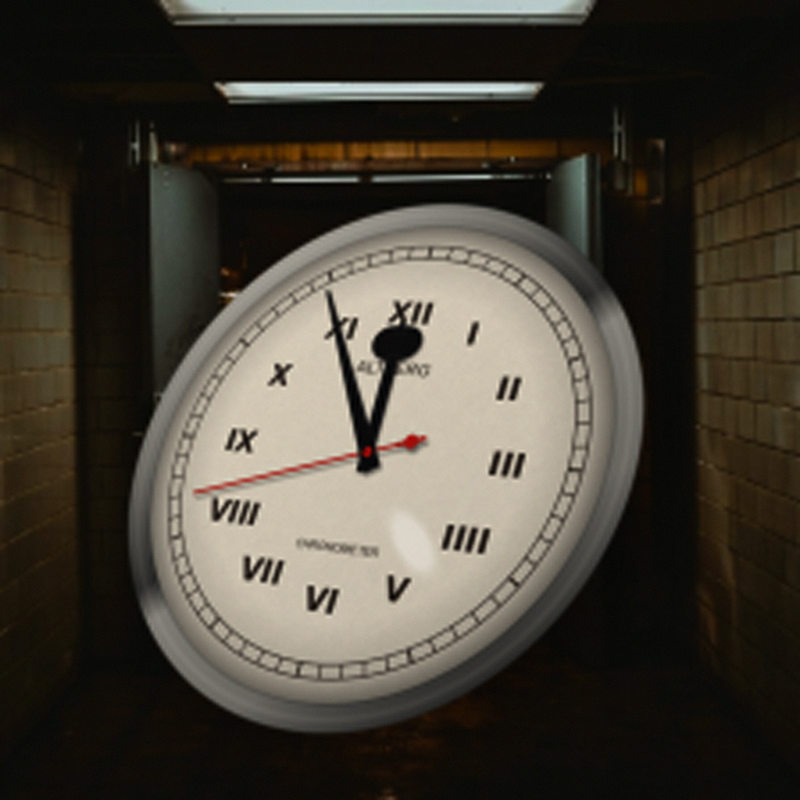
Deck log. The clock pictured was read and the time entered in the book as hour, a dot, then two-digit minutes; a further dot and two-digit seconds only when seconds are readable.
11.54.42
